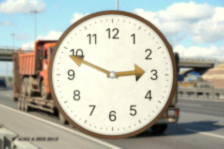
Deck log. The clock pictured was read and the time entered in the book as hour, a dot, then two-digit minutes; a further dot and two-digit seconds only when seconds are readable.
2.49
